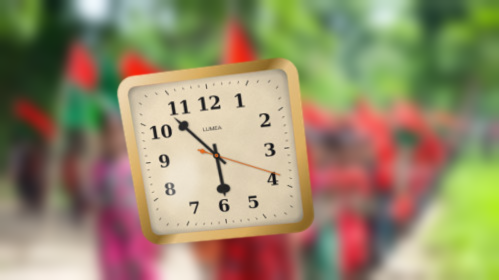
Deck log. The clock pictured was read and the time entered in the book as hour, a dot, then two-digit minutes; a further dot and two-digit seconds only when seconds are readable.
5.53.19
